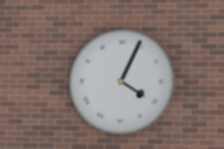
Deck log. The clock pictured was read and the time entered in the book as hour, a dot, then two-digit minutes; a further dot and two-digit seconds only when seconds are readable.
4.04
